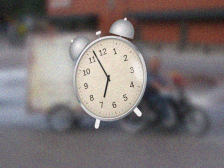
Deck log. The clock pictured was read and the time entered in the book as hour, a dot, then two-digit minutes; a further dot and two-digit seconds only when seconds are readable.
6.57
